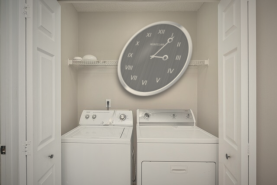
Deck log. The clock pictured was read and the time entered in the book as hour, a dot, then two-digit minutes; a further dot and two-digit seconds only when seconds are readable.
3.06
